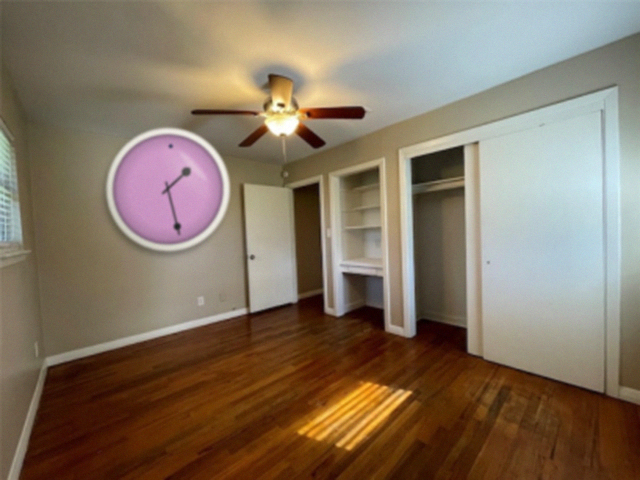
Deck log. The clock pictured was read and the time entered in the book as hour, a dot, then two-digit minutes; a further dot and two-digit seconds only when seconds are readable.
1.27
